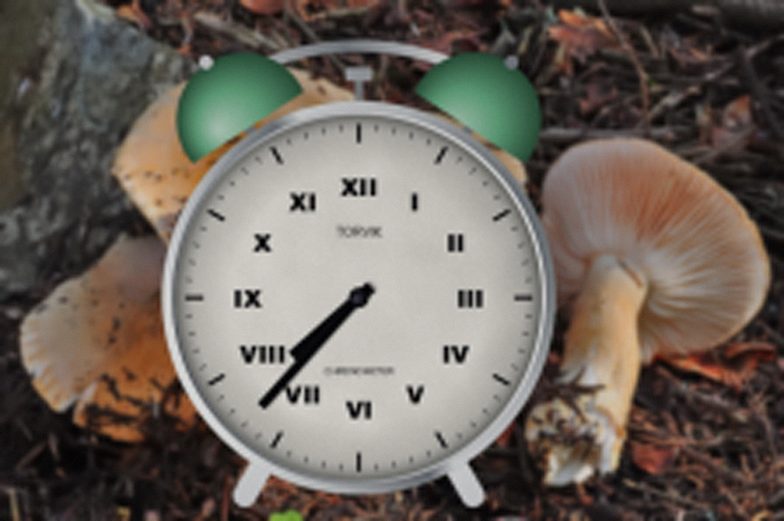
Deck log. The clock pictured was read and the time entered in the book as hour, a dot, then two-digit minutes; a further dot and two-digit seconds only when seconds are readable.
7.37
